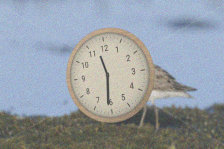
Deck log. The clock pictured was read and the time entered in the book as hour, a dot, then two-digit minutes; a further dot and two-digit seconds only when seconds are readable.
11.31
